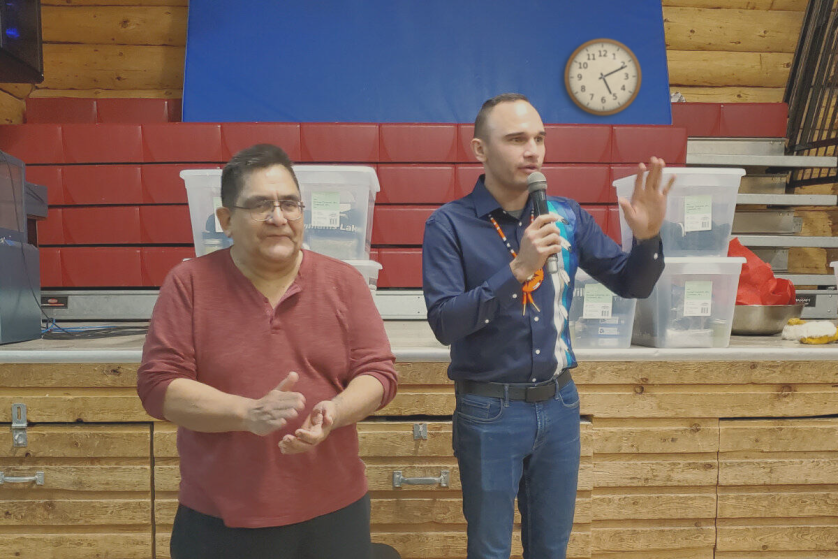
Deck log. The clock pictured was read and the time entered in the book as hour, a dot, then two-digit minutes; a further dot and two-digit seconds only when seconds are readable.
5.11
